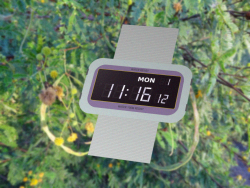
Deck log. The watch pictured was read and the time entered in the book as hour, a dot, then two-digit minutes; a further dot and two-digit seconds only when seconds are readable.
11.16.12
